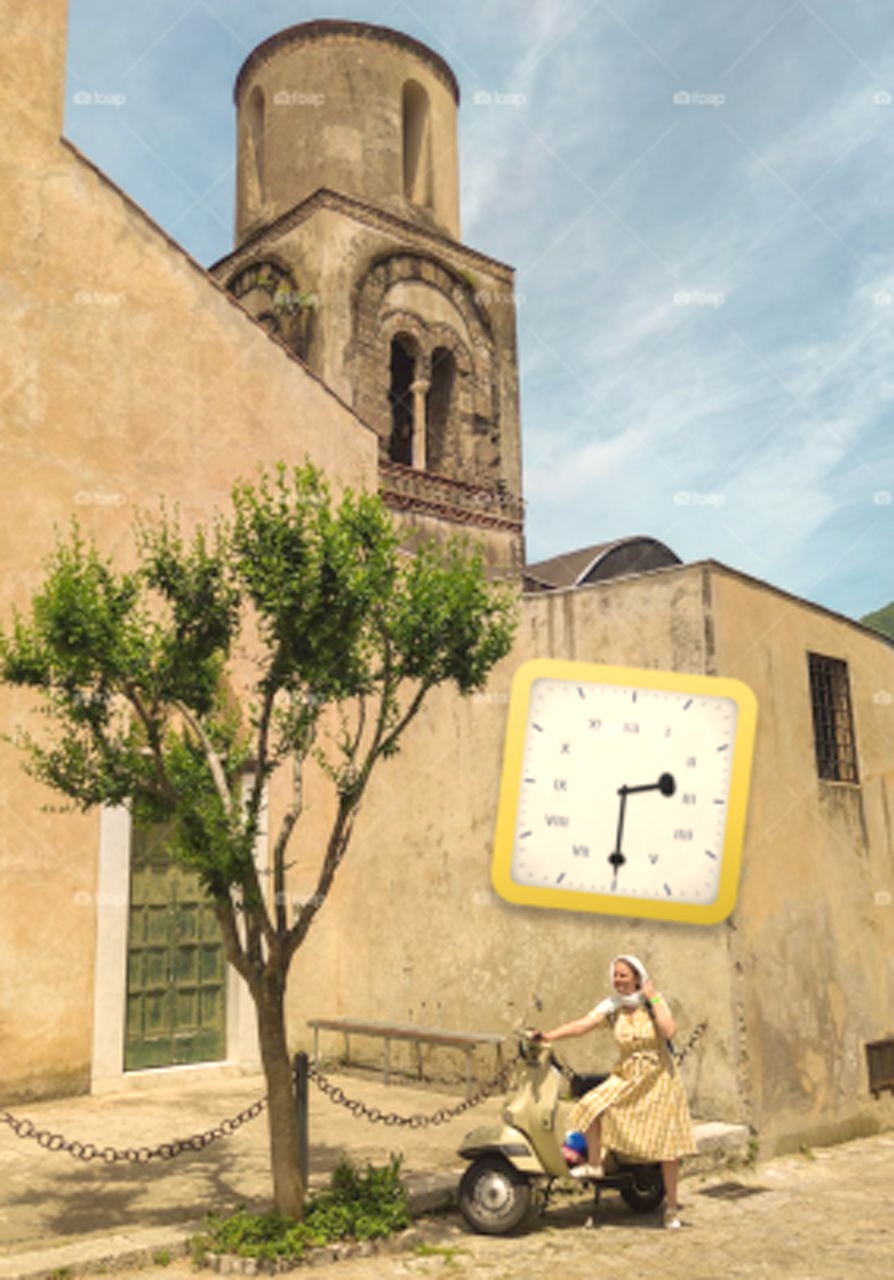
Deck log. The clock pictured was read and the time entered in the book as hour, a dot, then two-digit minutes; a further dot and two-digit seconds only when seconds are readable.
2.30
